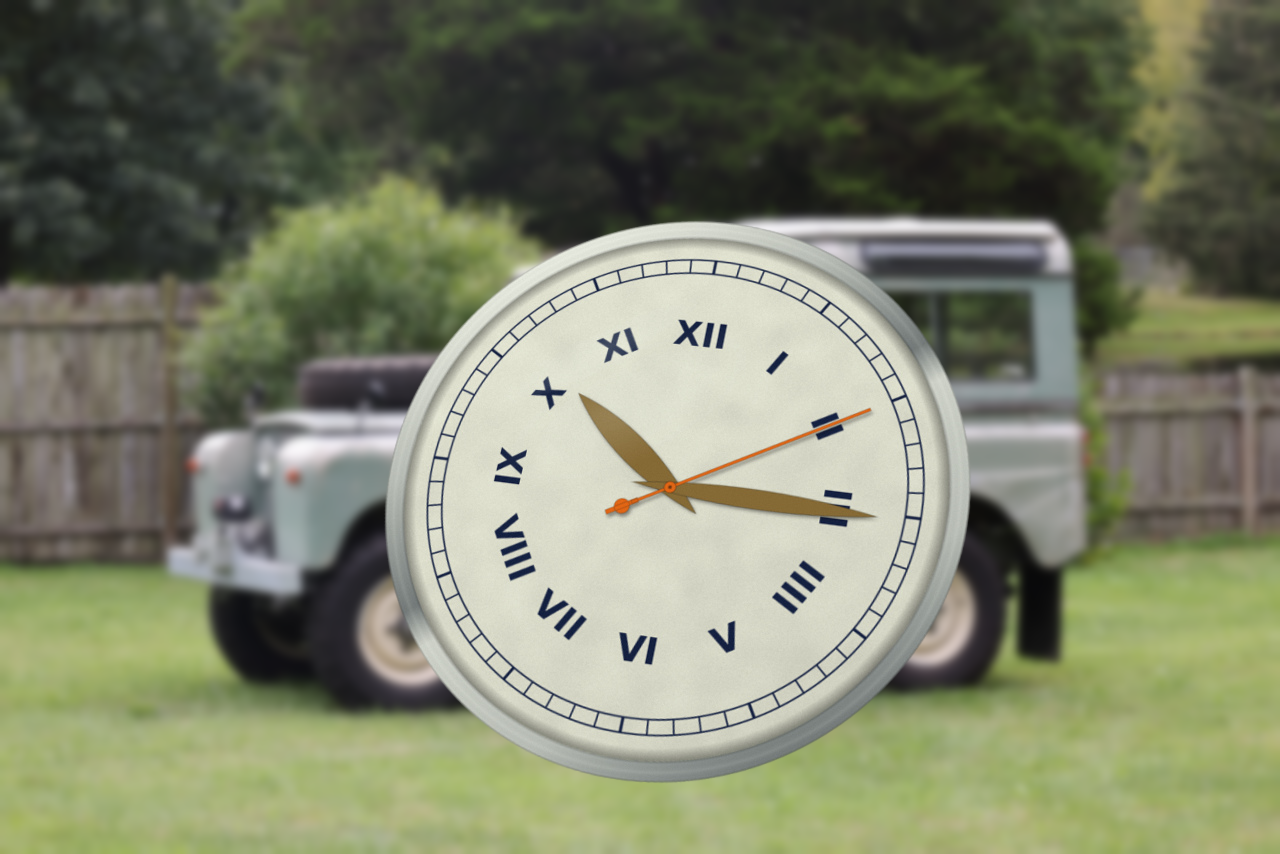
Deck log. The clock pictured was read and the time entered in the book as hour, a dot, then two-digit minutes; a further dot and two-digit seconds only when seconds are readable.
10.15.10
